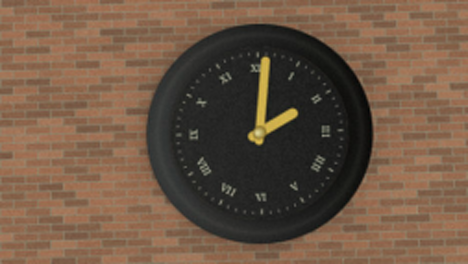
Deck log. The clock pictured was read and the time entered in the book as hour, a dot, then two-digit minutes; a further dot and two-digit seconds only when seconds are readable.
2.01
